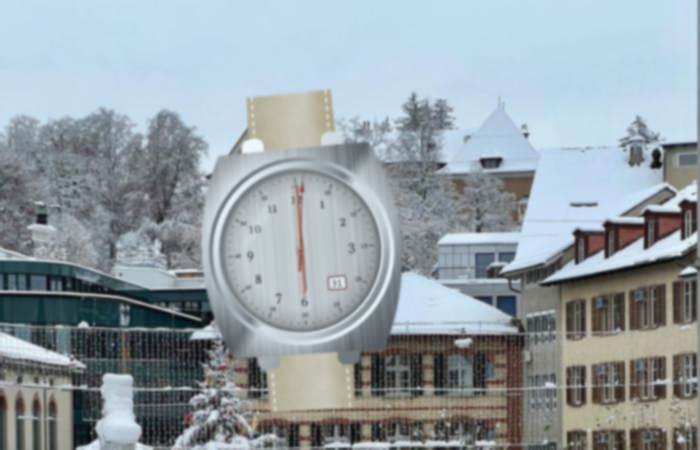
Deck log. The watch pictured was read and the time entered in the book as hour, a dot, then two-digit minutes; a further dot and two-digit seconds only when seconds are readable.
6.00.01
